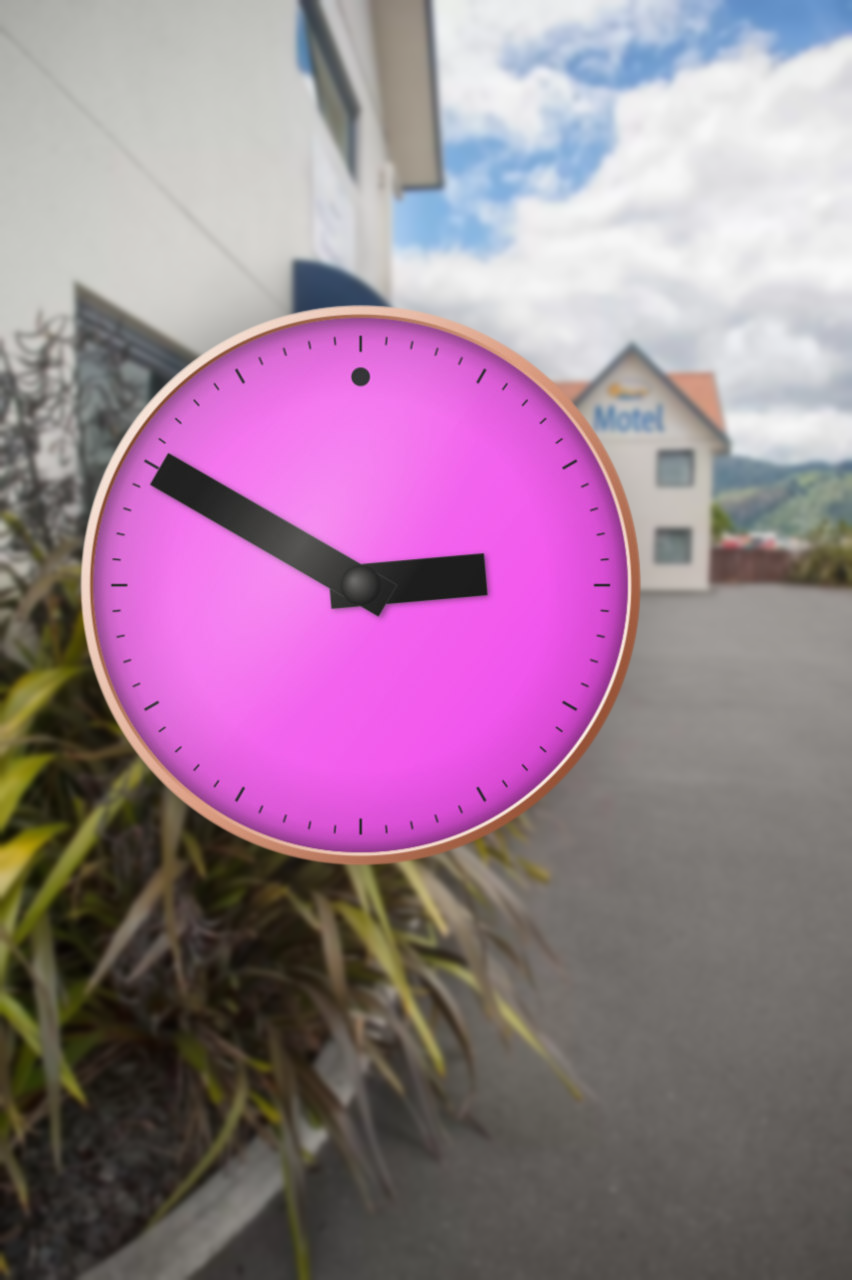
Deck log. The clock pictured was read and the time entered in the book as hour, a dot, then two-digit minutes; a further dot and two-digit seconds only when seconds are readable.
2.50
